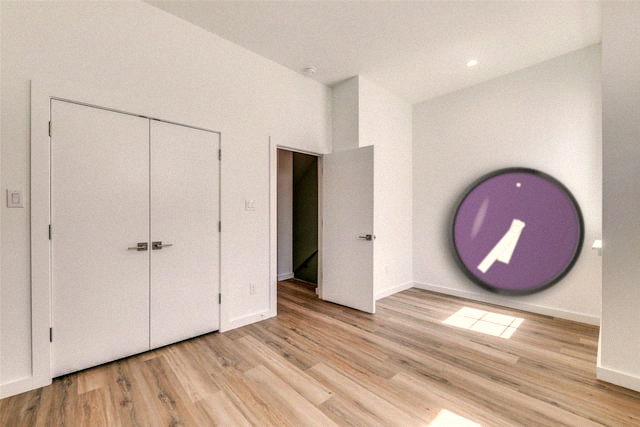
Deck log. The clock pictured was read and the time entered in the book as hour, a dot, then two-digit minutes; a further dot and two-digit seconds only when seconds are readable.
6.36
